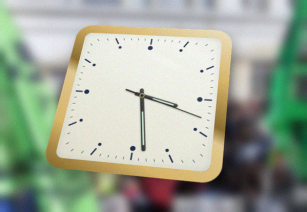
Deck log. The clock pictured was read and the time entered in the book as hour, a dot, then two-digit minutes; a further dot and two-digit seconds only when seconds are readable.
3.28.18
